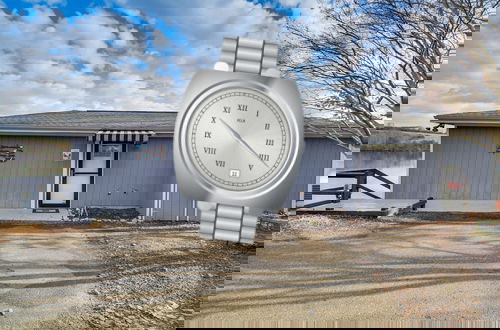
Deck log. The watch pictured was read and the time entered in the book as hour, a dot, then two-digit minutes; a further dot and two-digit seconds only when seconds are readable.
10.21
